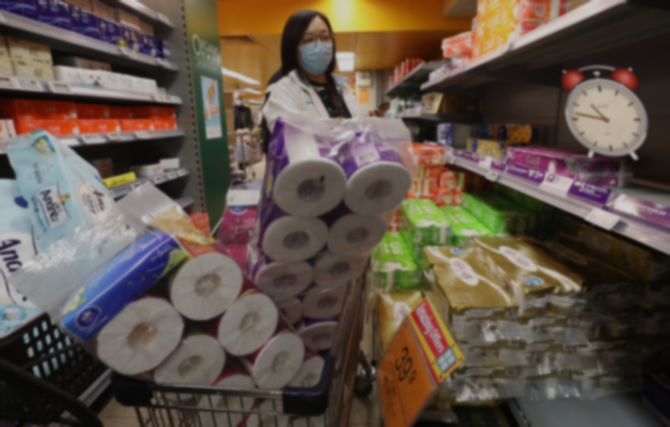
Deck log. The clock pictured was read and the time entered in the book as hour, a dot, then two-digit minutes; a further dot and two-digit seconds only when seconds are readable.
10.47
